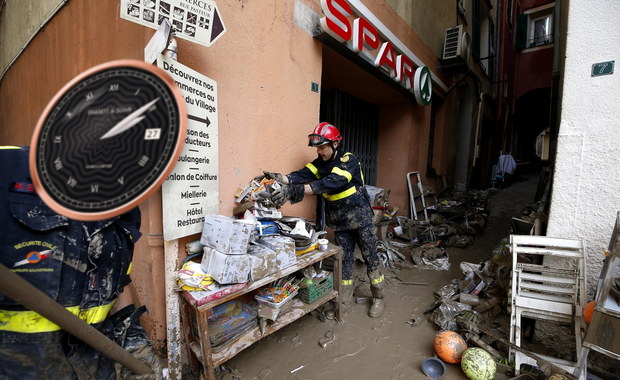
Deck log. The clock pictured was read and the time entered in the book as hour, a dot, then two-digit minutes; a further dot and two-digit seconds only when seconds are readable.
2.09
